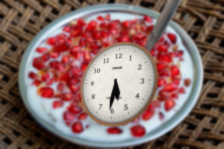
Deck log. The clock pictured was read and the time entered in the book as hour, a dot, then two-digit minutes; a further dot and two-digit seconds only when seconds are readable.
5.31
